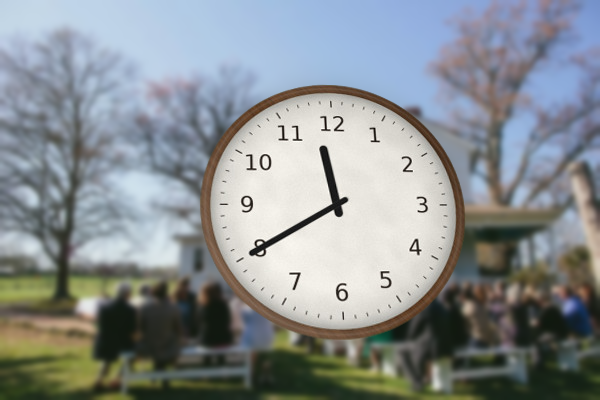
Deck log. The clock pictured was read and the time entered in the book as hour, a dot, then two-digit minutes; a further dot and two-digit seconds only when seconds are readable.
11.40
